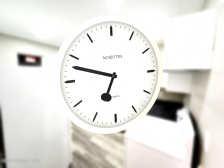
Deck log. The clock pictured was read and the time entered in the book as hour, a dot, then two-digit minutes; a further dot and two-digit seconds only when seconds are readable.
6.48
